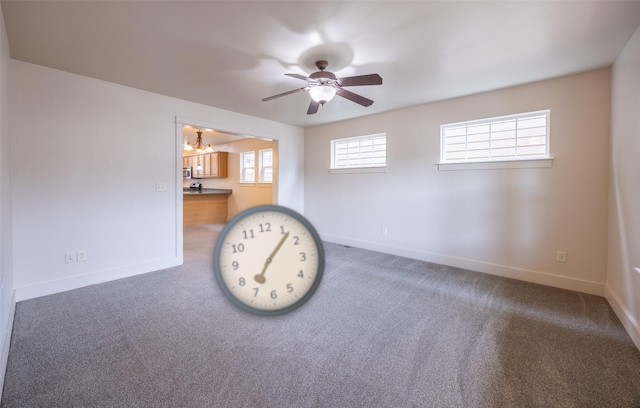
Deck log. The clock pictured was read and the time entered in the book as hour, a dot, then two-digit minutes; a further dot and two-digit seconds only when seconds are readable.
7.07
